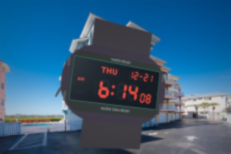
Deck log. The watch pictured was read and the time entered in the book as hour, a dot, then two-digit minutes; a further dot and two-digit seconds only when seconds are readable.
6.14
